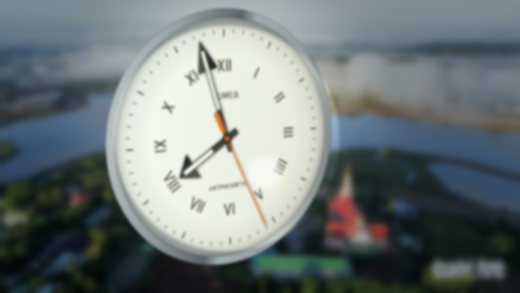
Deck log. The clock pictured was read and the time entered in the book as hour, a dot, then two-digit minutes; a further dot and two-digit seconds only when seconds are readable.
7.57.26
